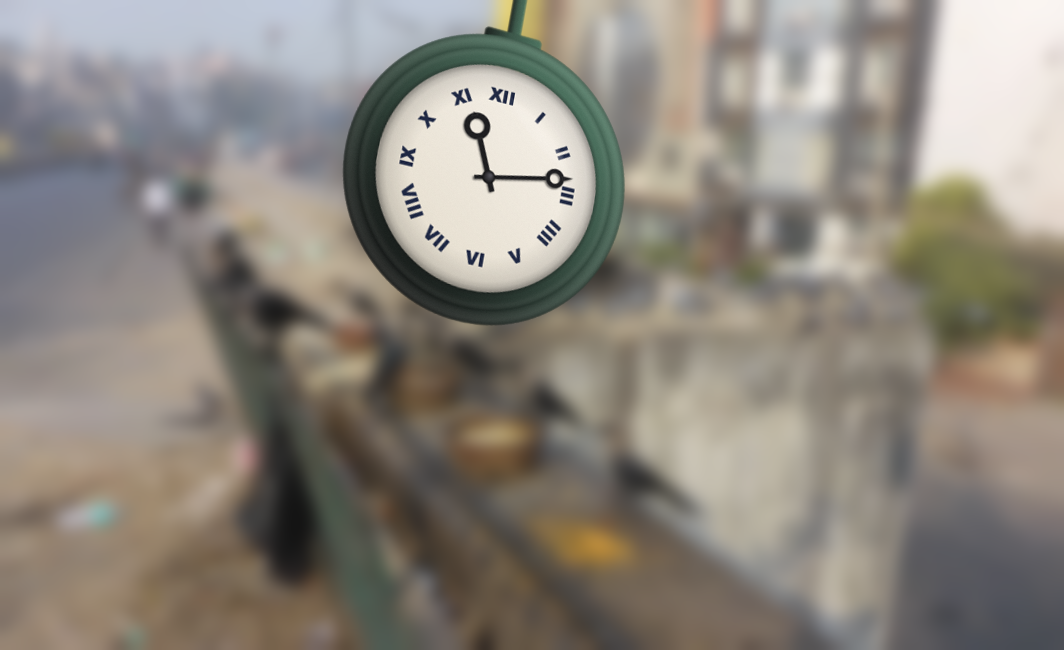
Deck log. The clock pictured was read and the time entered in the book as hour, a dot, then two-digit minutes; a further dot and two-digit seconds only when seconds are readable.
11.13
